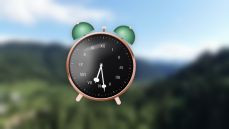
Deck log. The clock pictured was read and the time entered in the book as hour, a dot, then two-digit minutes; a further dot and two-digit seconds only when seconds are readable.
6.28
